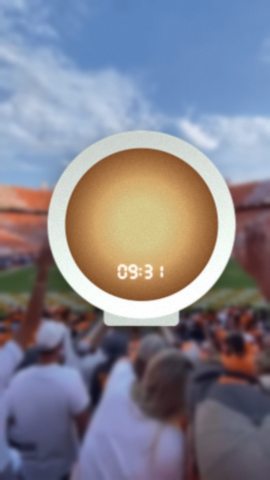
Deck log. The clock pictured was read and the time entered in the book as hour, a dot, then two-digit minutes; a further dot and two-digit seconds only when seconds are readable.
9.31
